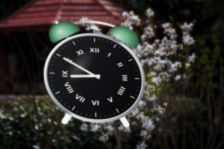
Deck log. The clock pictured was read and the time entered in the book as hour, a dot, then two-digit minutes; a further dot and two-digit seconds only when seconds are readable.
8.50
